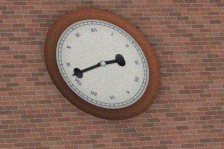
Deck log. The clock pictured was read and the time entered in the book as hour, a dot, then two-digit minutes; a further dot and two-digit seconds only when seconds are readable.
2.42
